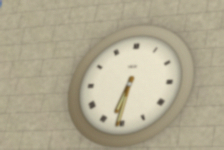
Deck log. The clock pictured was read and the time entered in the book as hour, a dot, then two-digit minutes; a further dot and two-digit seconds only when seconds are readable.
6.31
